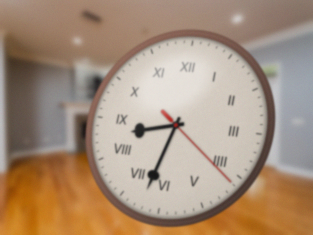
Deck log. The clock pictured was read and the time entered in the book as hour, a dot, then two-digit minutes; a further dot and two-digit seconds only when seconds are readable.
8.32.21
